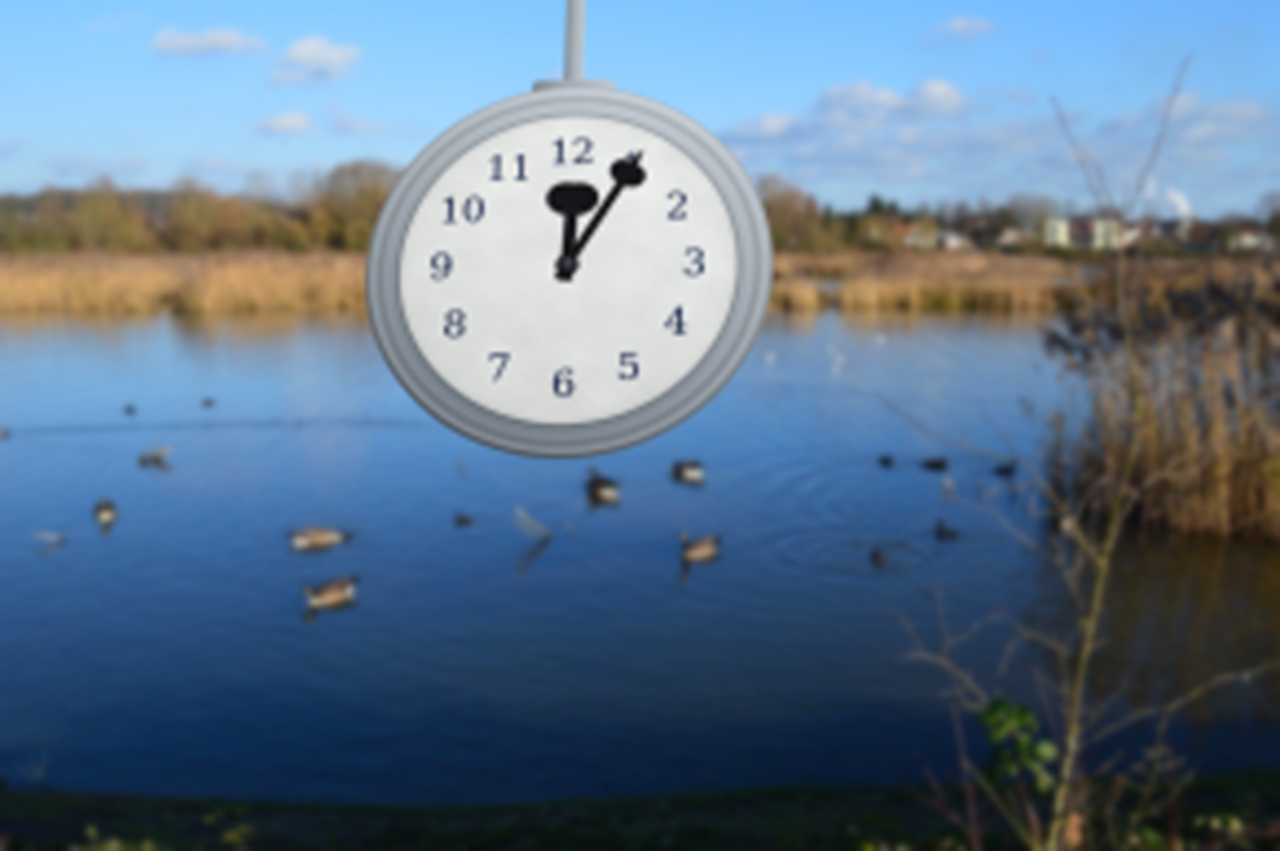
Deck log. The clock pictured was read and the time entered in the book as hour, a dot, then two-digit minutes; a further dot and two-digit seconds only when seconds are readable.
12.05
